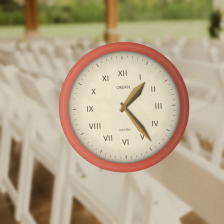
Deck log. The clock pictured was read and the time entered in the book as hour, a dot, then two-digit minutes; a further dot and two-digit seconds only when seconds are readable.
1.24
